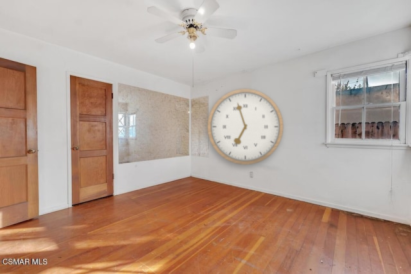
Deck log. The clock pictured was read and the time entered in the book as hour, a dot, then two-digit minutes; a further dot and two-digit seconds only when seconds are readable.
6.57
